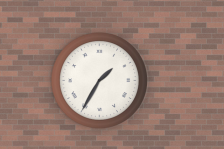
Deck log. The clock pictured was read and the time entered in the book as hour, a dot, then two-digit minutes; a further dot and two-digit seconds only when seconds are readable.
1.35
